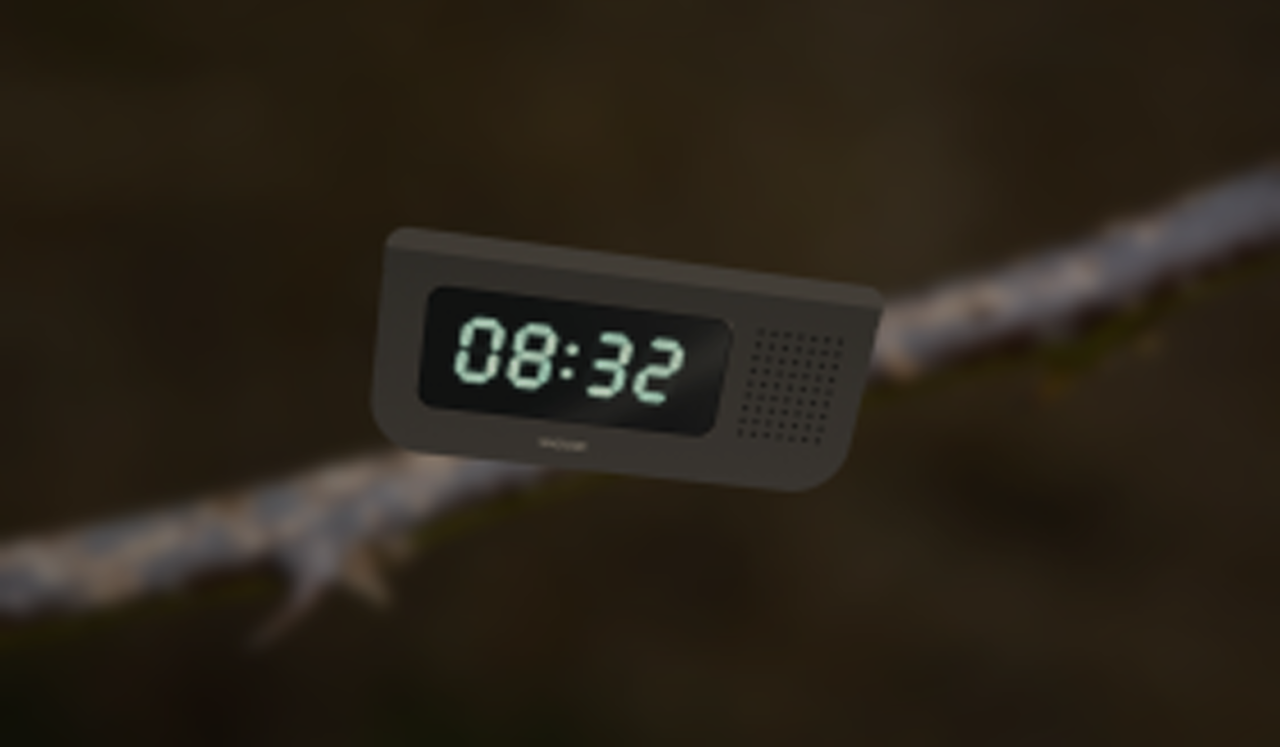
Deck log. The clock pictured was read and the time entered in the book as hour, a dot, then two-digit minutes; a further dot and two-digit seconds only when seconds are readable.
8.32
